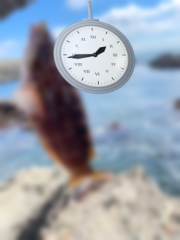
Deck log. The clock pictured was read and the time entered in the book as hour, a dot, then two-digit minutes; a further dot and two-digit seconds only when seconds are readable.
1.44
